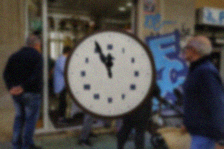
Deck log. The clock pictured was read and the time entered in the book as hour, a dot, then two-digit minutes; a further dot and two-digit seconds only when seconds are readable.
11.56
